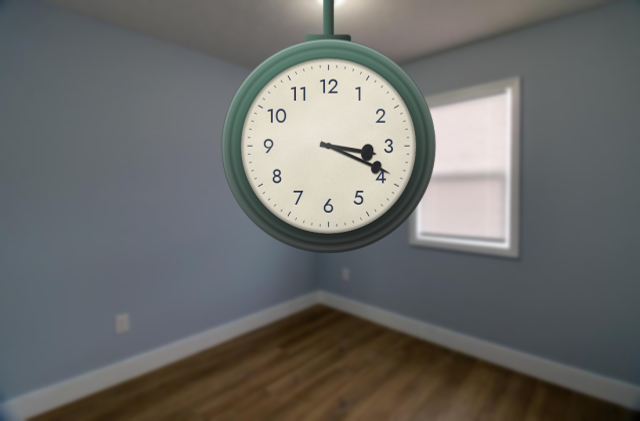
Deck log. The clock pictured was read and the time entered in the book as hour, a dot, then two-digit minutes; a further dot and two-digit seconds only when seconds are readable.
3.19
